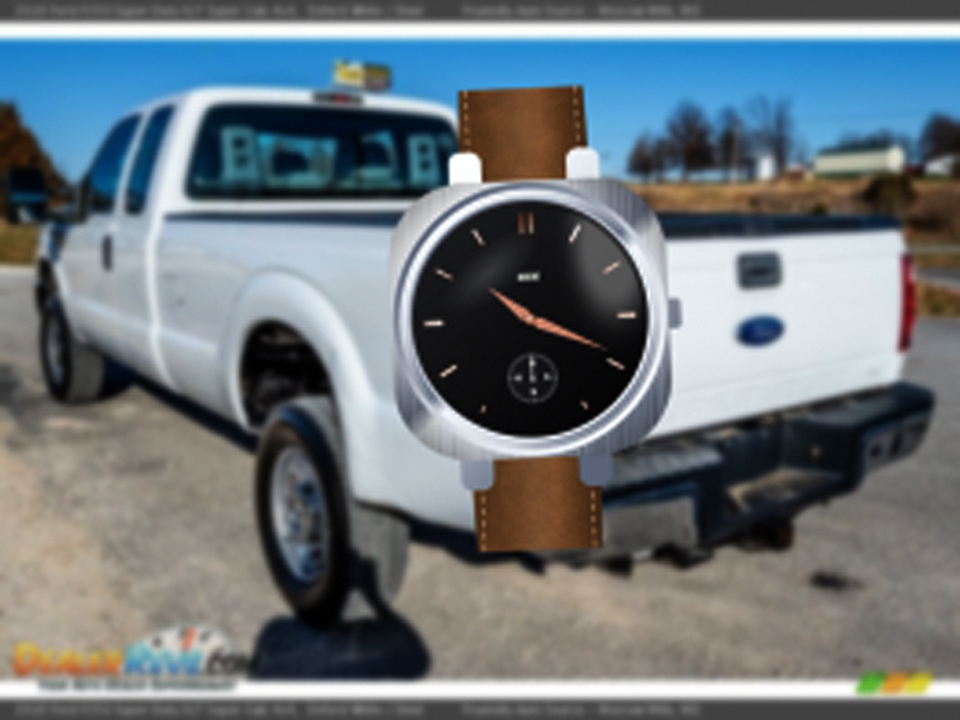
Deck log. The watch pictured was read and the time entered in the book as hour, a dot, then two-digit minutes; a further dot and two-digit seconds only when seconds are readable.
10.19
